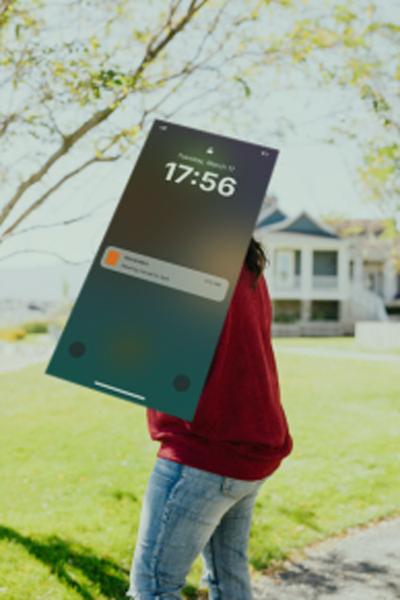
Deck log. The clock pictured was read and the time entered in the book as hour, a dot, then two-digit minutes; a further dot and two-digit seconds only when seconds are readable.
17.56
